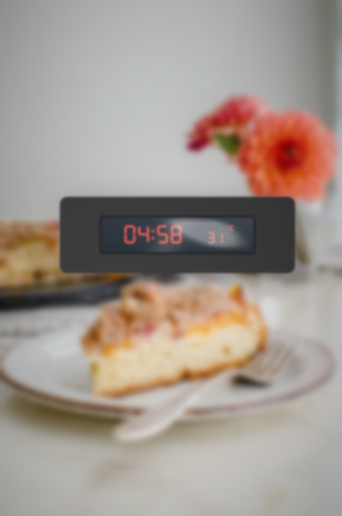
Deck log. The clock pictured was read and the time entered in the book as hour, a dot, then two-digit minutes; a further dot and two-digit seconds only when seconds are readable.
4.58
